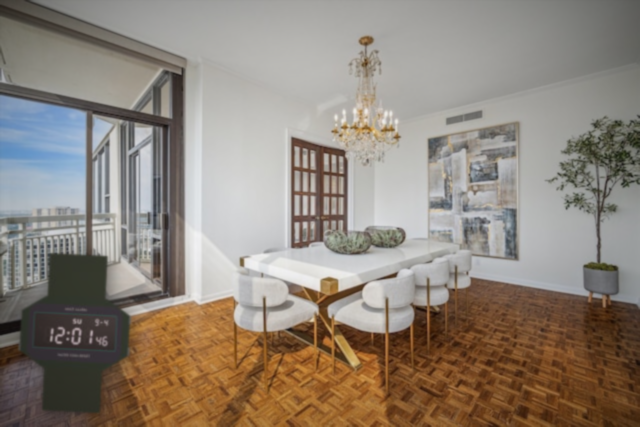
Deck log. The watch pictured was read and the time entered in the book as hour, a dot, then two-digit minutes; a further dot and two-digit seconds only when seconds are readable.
12.01
